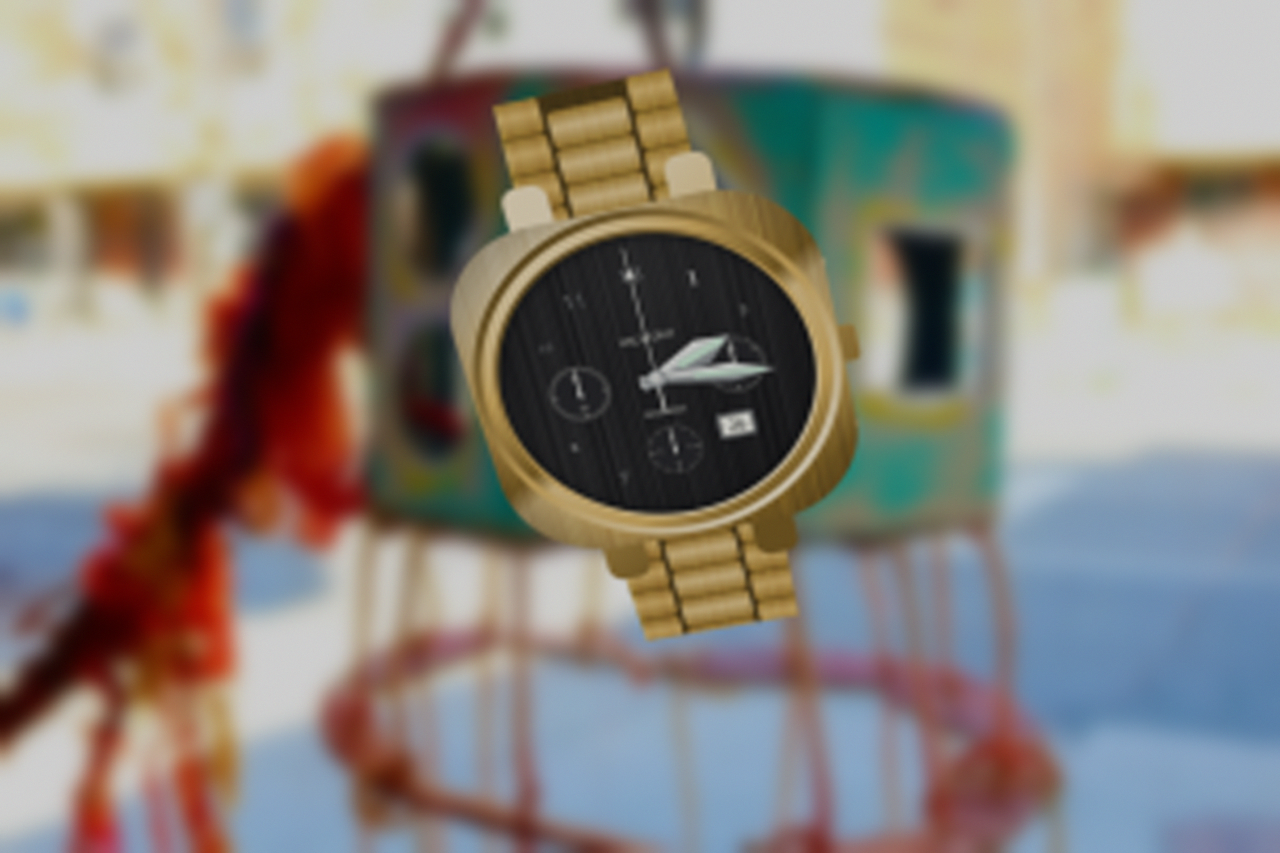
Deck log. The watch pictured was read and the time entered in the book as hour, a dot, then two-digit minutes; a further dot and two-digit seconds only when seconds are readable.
2.16
